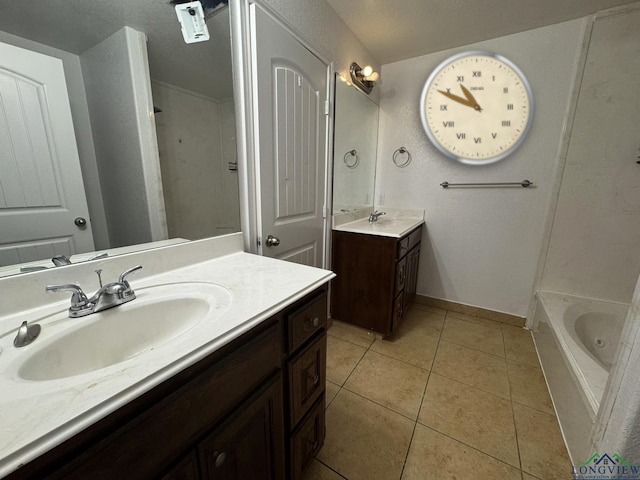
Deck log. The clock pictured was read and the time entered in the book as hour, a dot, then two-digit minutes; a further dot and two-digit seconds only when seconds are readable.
10.49
